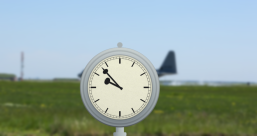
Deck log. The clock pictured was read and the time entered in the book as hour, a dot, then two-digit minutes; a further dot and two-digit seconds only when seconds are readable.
9.53
